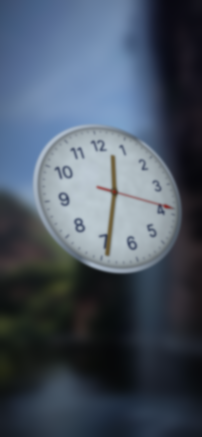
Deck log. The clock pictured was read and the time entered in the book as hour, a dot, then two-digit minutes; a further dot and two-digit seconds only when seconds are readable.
12.34.19
